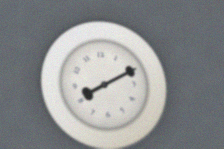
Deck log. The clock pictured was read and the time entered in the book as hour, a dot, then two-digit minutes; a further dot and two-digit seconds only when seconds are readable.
8.11
